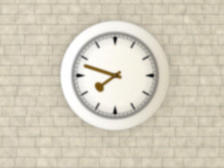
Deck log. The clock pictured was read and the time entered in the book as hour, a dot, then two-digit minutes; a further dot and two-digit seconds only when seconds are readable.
7.48
